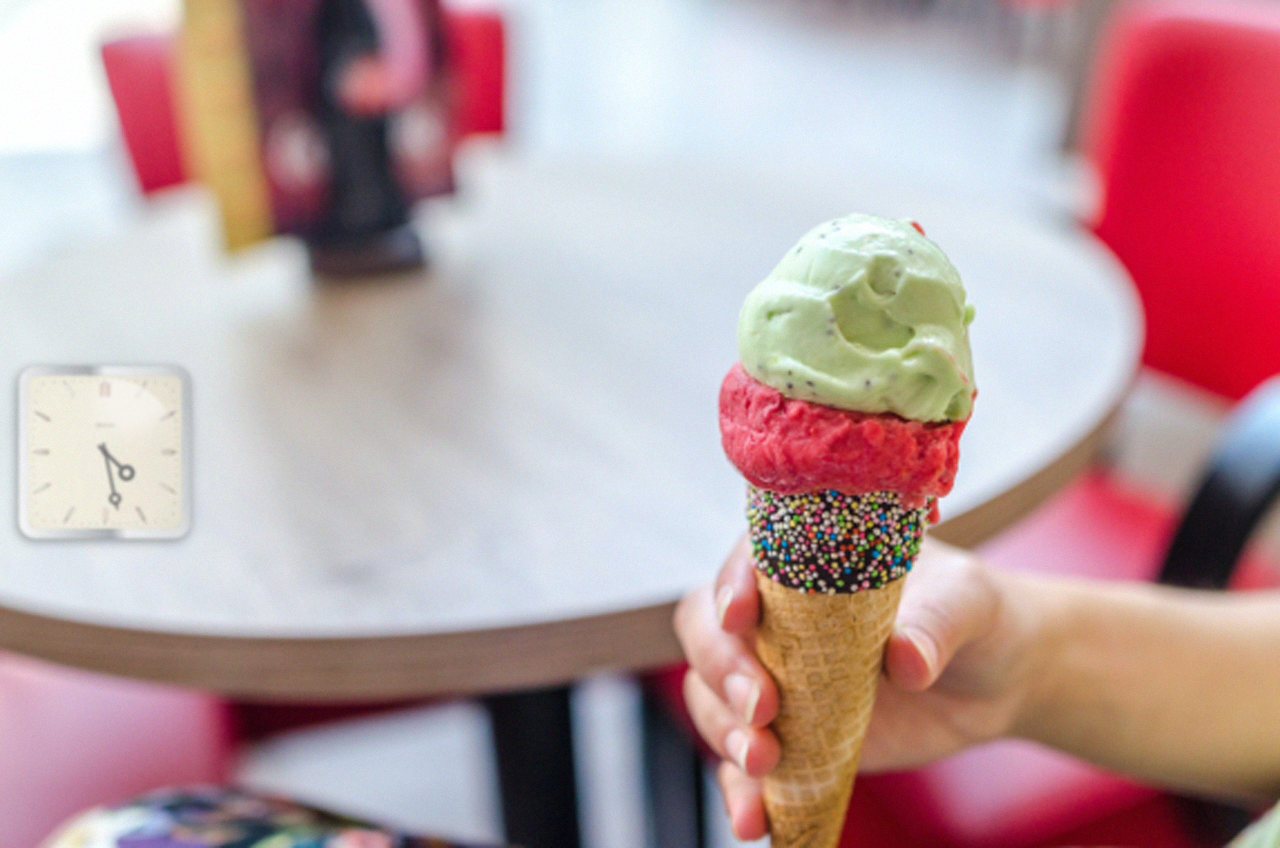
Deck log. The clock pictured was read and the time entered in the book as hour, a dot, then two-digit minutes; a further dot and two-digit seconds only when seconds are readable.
4.28
